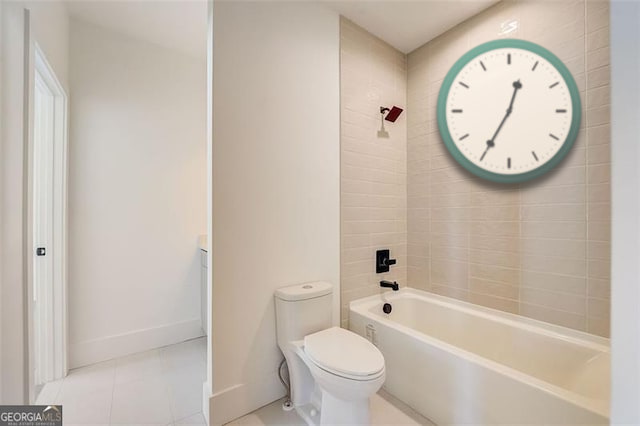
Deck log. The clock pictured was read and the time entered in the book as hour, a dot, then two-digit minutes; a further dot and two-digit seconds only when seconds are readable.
12.35
